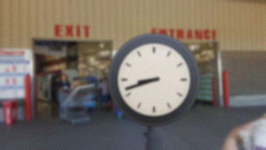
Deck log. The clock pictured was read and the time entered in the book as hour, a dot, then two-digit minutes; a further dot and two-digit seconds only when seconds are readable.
8.42
